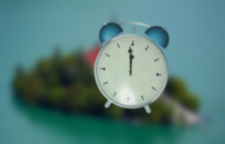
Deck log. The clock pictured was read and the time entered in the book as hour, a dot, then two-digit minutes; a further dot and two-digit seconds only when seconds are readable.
11.59
